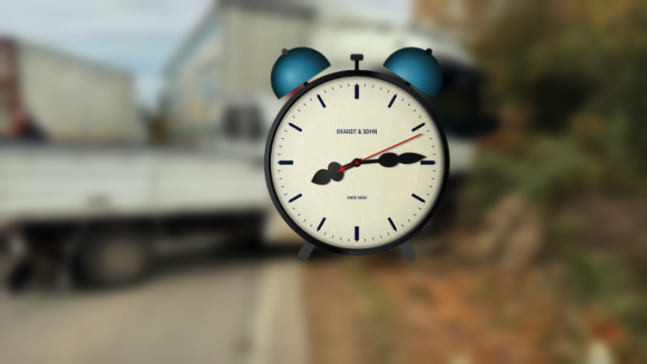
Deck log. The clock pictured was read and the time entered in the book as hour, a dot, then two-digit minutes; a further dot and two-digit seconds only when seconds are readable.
8.14.11
